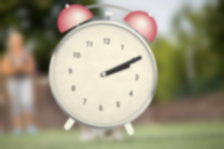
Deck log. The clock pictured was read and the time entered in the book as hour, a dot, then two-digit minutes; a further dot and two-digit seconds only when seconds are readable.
2.10
